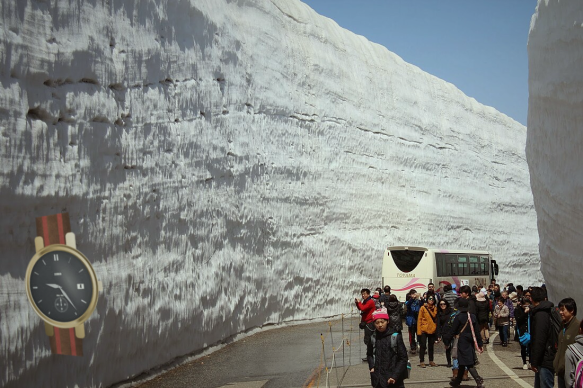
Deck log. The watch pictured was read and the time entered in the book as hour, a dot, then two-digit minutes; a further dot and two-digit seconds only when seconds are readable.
9.24
